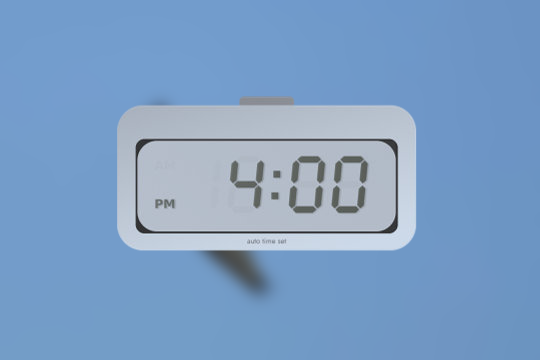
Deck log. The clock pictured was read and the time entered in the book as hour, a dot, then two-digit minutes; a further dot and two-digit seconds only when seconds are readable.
4.00
